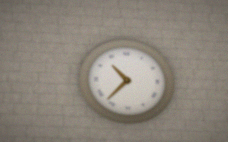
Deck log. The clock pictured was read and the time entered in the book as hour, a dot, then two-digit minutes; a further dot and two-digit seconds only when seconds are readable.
10.37
